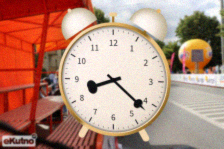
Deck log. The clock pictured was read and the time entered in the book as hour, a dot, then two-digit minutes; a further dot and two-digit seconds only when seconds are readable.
8.22
